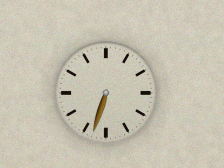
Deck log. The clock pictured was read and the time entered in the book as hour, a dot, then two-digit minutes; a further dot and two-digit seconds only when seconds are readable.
6.33
